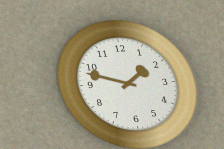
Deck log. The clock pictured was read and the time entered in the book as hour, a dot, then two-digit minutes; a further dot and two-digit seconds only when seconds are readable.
1.48
